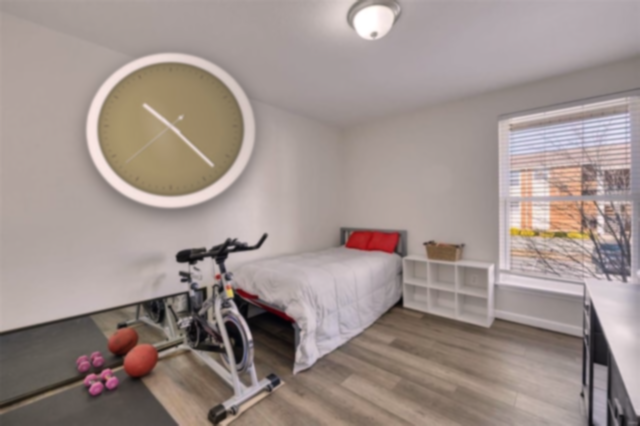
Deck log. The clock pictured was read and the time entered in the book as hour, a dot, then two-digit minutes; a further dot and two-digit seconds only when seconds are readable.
10.22.38
